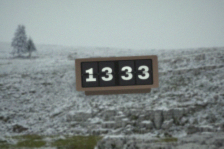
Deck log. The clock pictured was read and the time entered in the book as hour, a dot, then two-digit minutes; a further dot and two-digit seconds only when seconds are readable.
13.33
